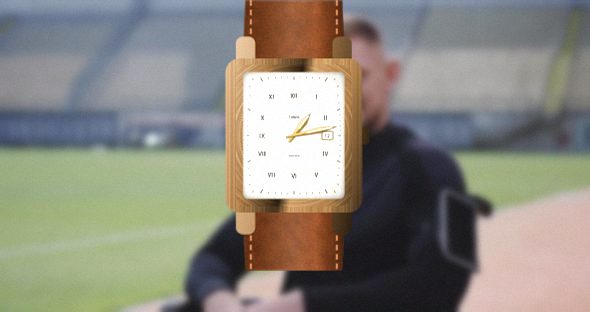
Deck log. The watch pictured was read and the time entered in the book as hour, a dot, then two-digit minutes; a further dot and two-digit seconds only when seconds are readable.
1.13
